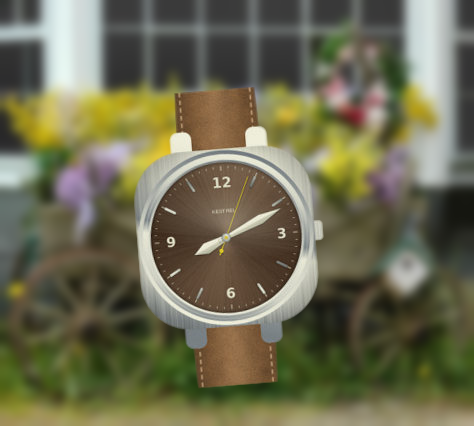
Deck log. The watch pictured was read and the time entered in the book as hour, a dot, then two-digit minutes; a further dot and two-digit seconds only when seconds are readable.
8.11.04
